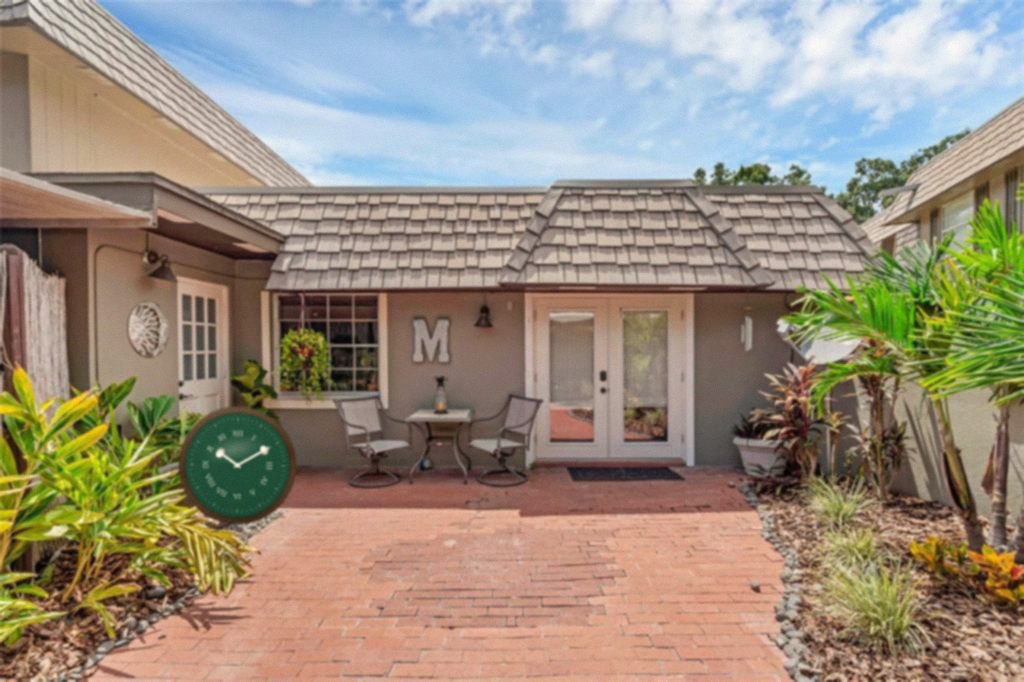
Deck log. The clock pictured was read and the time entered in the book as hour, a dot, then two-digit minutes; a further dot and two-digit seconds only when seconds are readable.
10.10
